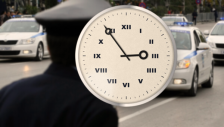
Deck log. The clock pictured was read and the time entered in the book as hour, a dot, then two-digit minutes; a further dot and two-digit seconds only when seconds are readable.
2.54
